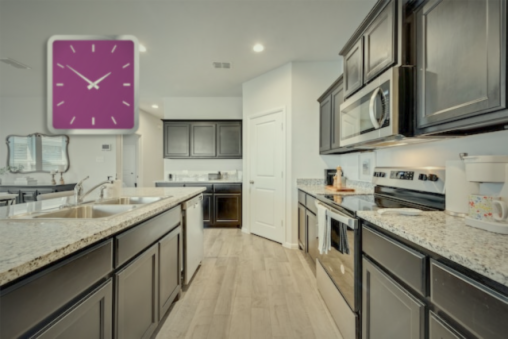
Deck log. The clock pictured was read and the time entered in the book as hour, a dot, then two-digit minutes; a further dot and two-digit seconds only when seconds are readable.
1.51
